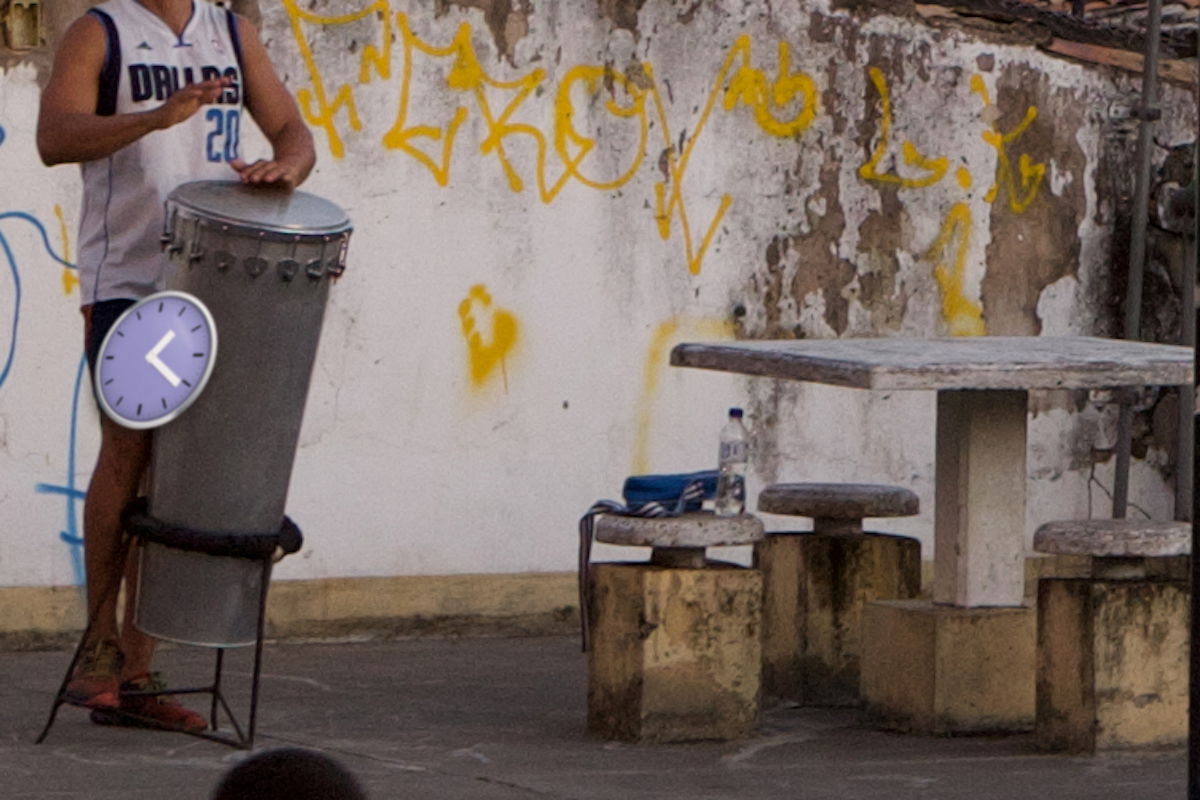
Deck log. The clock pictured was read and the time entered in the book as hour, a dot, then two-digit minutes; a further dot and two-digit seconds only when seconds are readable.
1.21
